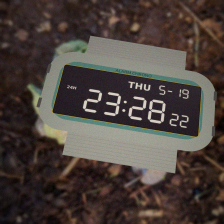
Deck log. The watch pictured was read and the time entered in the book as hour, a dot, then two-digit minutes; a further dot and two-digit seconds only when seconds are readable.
23.28.22
